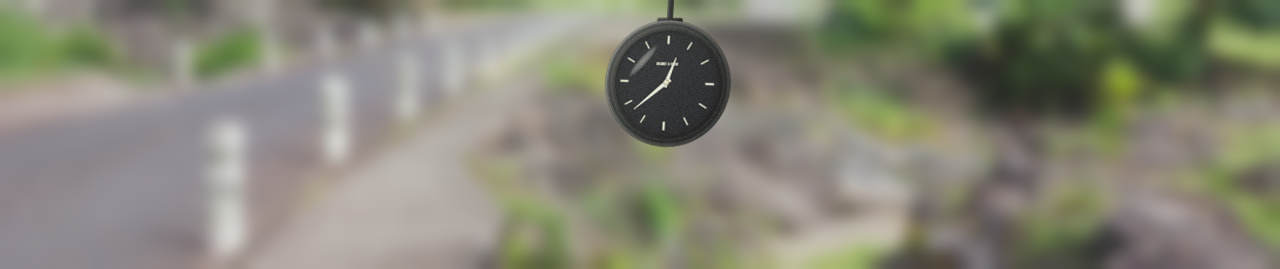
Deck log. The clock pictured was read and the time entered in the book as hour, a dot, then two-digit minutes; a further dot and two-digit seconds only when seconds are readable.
12.38
